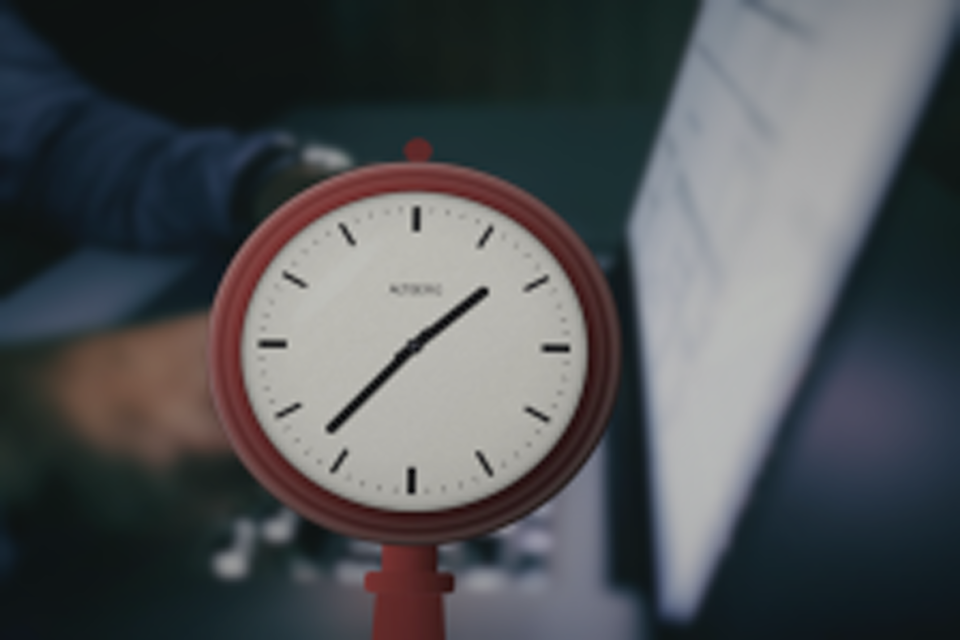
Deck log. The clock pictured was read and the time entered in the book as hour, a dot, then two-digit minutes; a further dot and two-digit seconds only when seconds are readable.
1.37
